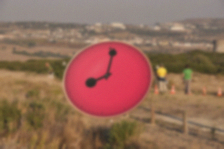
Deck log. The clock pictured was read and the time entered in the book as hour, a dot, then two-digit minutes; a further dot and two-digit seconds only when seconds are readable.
8.01
